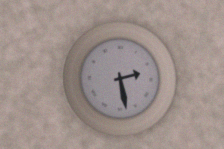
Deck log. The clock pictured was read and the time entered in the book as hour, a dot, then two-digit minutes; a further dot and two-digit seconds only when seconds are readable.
2.28
